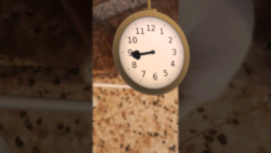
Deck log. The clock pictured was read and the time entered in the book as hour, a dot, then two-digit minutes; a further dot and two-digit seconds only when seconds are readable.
8.44
